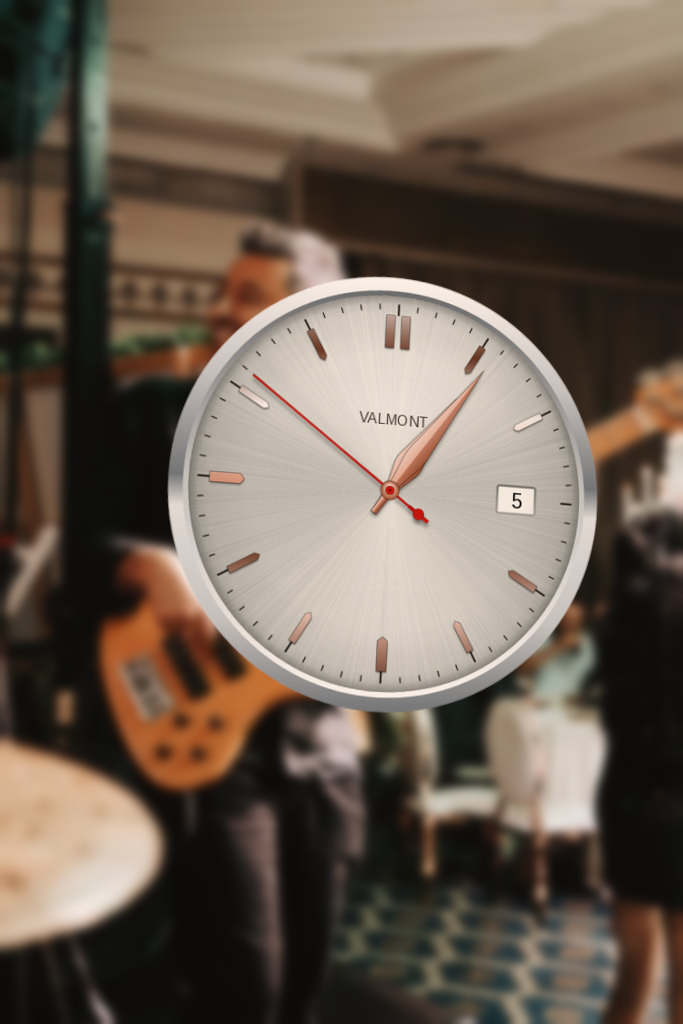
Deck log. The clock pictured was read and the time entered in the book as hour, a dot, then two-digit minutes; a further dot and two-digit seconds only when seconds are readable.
1.05.51
